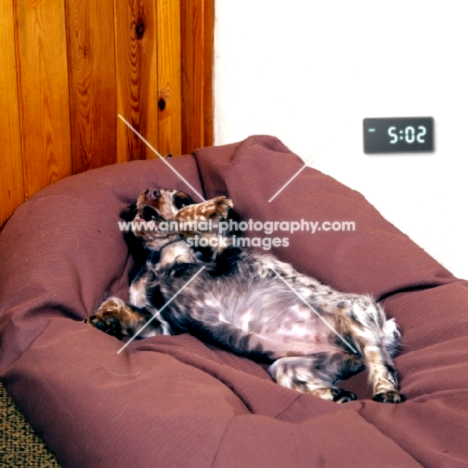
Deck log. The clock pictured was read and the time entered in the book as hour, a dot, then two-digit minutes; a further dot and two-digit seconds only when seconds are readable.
5.02
